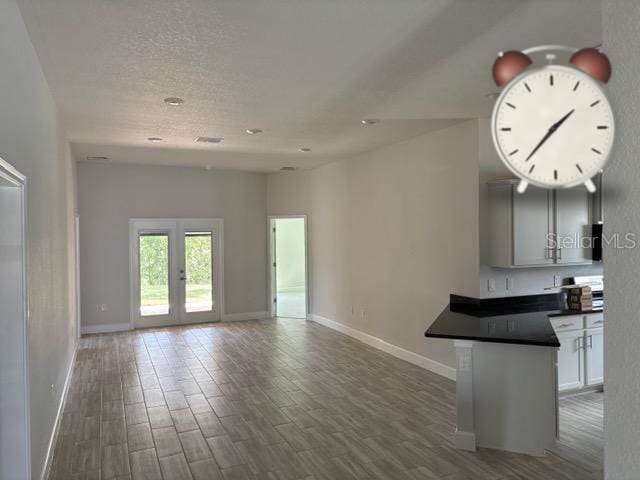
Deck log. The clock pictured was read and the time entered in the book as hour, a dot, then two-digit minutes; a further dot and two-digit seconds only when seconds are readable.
1.37
